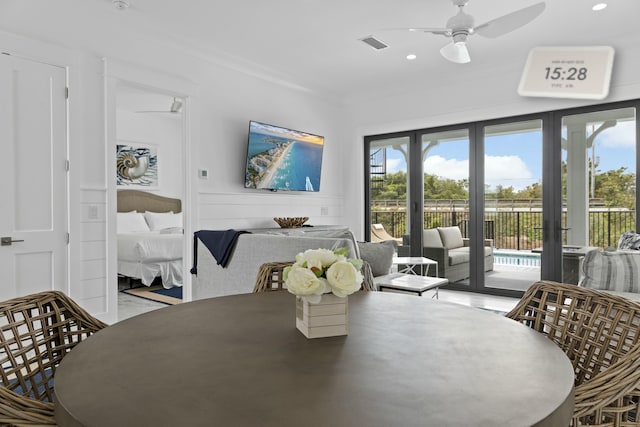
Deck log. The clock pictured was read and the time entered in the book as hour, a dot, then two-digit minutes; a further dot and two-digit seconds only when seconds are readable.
15.28
